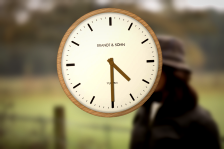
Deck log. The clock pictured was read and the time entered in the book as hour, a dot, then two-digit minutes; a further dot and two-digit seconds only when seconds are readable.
4.30
